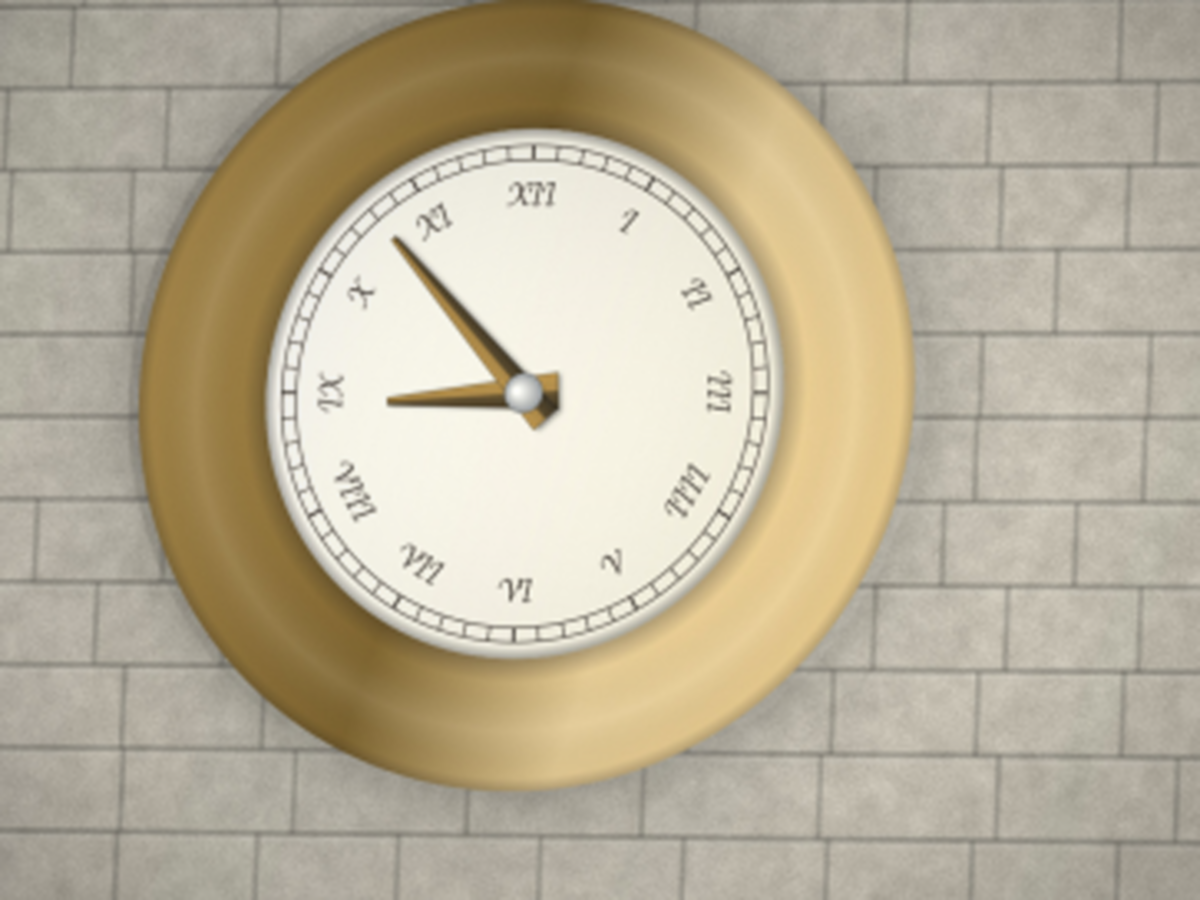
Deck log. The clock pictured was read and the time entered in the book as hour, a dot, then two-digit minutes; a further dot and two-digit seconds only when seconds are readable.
8.53
